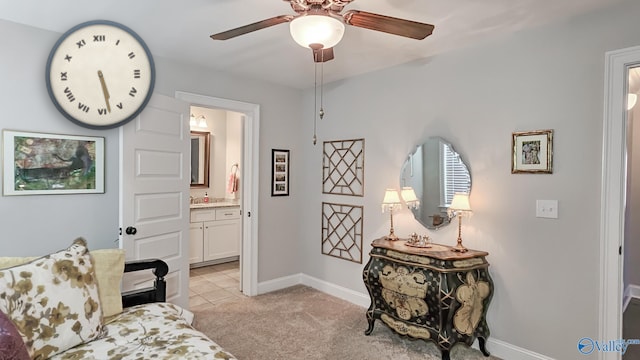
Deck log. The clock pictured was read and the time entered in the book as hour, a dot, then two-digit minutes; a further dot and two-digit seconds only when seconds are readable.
5.28
